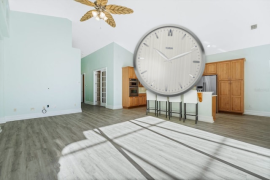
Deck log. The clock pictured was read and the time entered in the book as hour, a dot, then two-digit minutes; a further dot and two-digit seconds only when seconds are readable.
10.11
